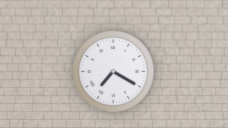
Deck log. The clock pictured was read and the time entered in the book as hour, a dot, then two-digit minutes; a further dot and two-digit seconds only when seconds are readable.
7.20
